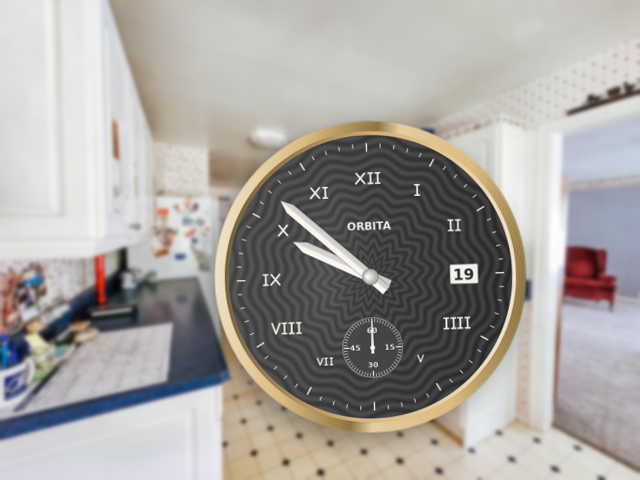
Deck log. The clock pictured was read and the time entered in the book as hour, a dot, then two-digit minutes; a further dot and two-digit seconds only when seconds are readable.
9.52
